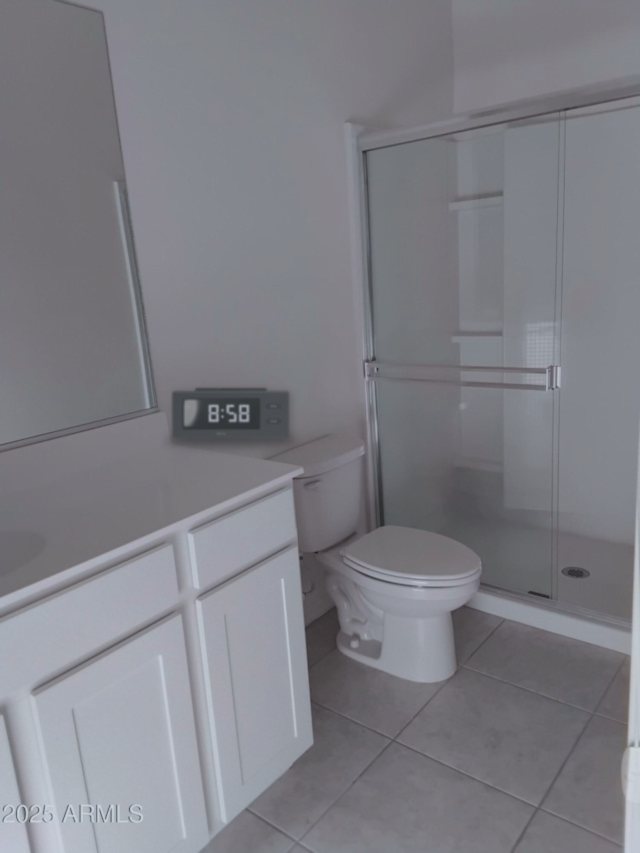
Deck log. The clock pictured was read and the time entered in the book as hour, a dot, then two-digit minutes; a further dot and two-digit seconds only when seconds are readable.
8.58
